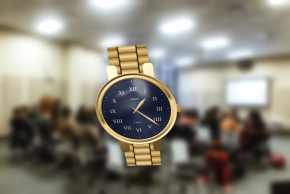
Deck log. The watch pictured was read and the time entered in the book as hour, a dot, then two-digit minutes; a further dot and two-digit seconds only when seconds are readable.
1.22
